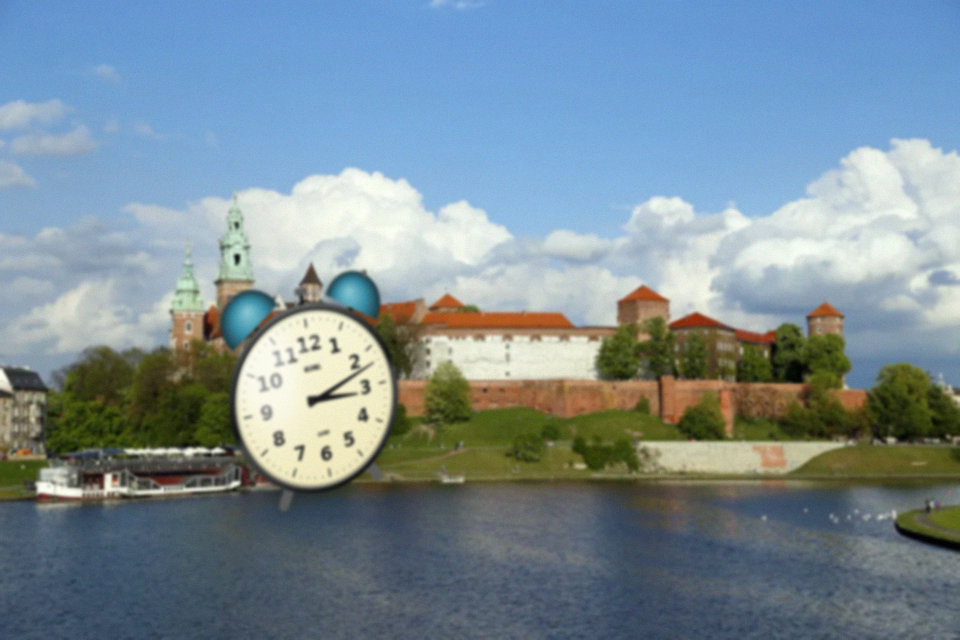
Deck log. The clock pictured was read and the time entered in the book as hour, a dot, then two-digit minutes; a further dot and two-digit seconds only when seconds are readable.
3.12
